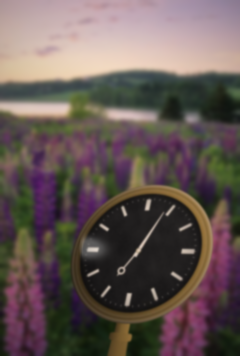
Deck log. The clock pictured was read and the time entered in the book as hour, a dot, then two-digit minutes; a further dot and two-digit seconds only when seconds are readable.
7.04
